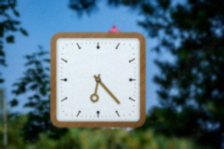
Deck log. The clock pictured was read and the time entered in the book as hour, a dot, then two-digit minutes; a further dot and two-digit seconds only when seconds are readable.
6.23
